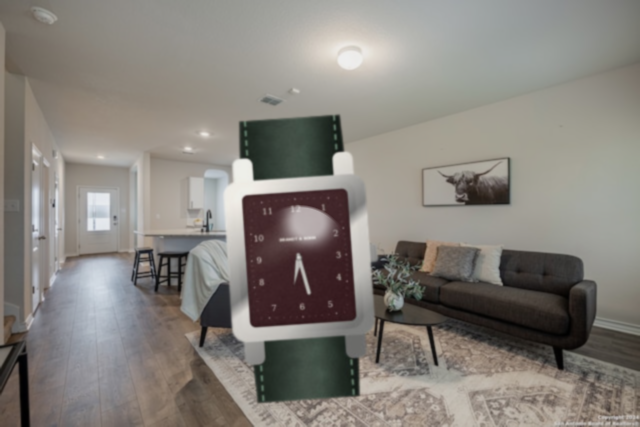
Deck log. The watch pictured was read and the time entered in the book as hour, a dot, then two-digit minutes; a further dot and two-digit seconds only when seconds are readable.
6.28
